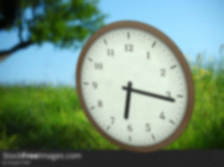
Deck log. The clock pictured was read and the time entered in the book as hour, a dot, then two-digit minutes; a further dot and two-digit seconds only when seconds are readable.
6.16
